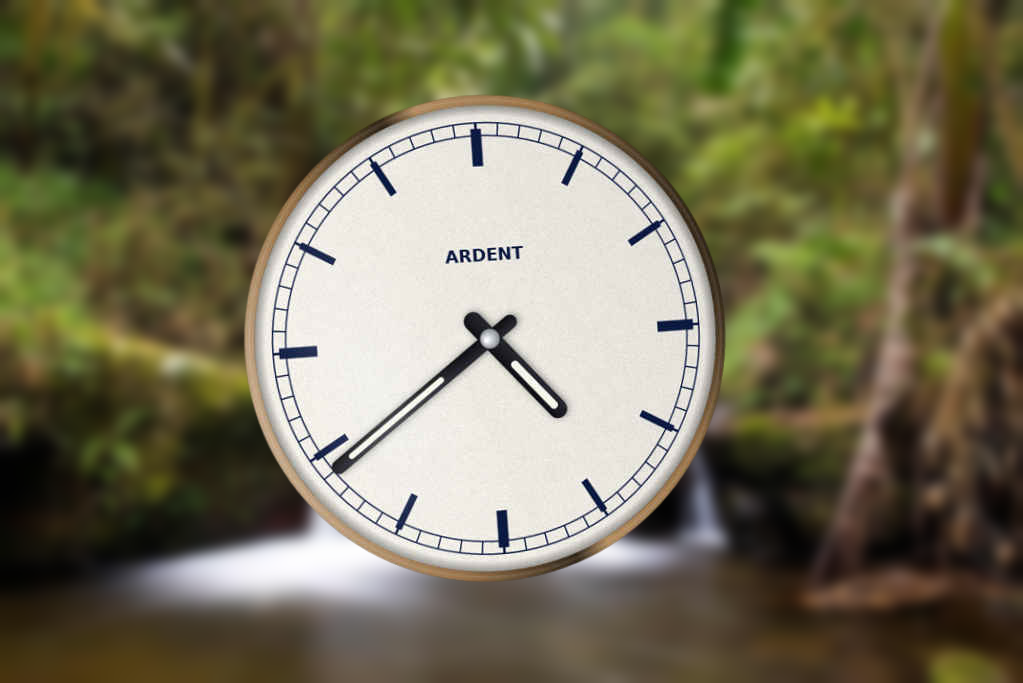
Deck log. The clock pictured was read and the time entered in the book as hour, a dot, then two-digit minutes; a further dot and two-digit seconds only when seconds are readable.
4.39
